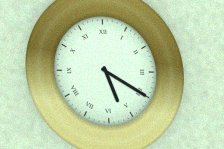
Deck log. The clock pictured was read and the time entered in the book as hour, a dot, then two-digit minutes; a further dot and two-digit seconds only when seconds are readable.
5.20
